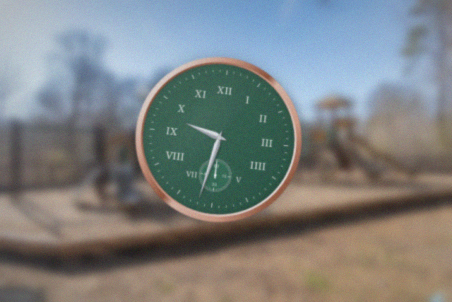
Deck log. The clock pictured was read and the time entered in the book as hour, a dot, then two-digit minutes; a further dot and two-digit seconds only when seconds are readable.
9.32
